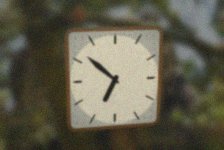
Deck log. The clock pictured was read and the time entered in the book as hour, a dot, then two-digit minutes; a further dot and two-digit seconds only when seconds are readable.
6.52
